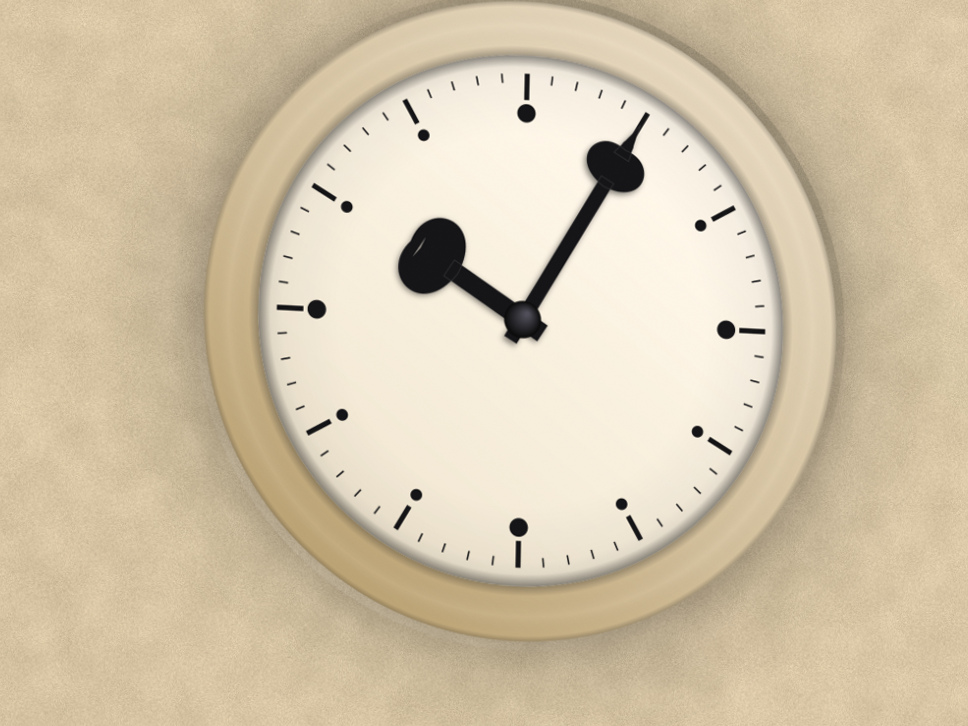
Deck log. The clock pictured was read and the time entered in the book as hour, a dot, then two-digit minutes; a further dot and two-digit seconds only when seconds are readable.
10.05
